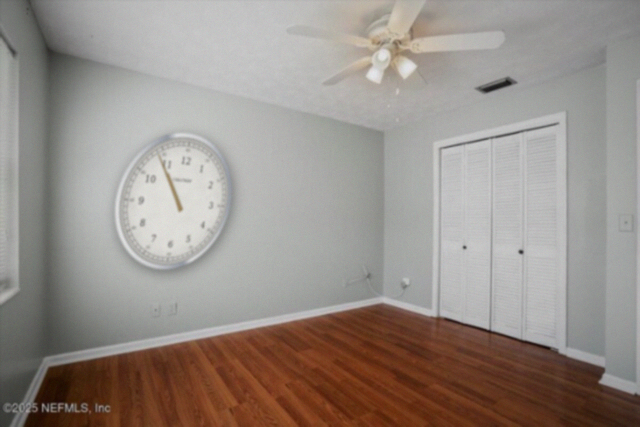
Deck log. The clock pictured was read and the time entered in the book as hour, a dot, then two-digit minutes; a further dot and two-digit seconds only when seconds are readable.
10.54
